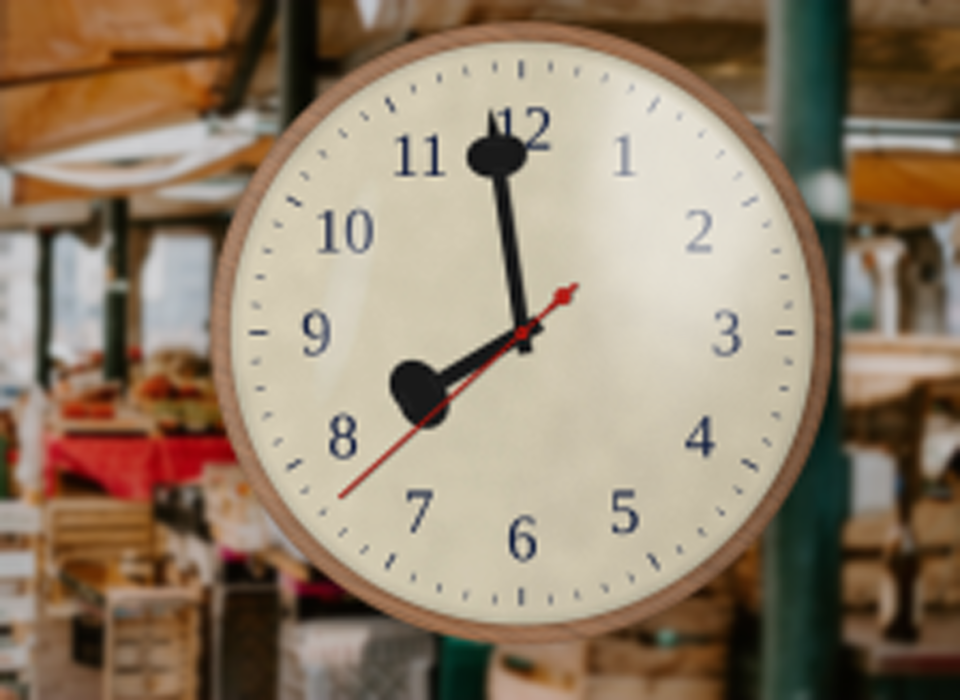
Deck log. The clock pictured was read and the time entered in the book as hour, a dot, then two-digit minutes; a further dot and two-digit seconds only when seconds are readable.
7.58.38
